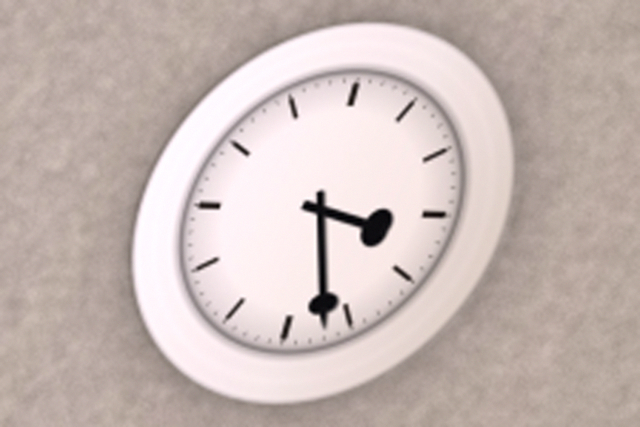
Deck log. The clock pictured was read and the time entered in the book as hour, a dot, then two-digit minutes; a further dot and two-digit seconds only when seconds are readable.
3.27
